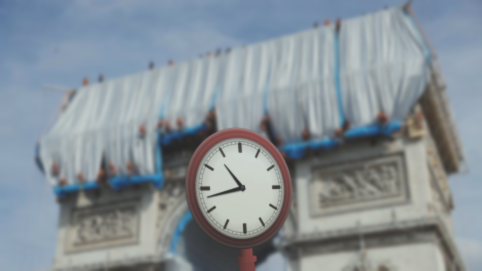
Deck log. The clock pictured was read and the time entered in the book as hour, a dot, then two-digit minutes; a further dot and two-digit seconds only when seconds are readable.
10.43
